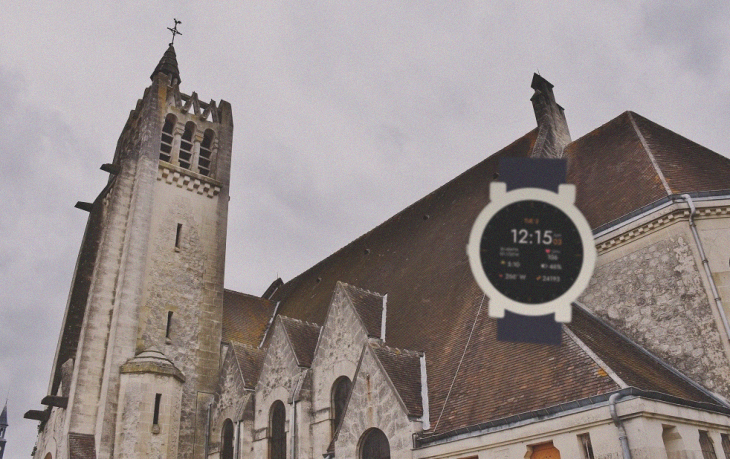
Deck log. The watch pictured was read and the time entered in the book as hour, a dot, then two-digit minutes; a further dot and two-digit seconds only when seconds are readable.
12.15
